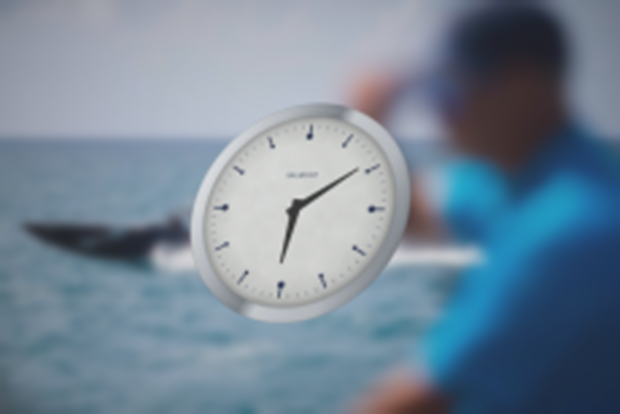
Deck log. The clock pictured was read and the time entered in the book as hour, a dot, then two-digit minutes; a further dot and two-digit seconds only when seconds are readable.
6.09
